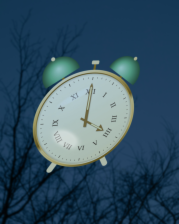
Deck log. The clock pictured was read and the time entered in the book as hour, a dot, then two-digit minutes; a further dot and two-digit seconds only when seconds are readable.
4.00
